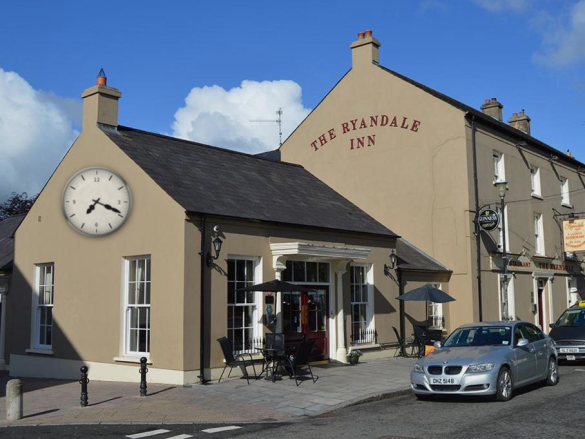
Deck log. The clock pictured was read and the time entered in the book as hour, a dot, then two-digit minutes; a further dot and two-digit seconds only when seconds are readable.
7.19
